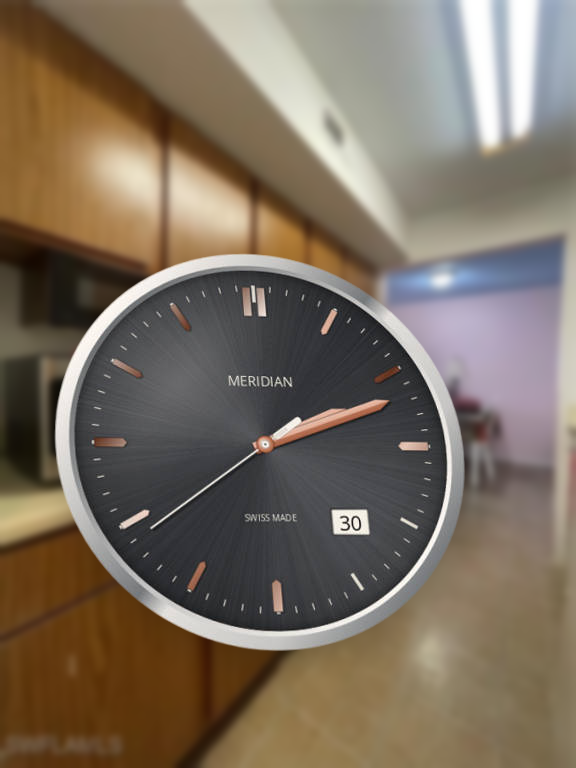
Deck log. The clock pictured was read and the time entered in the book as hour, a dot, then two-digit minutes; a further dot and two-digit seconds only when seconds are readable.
2.11.39
